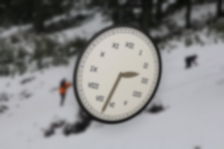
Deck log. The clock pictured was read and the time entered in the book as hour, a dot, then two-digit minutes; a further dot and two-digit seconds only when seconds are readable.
2.32
